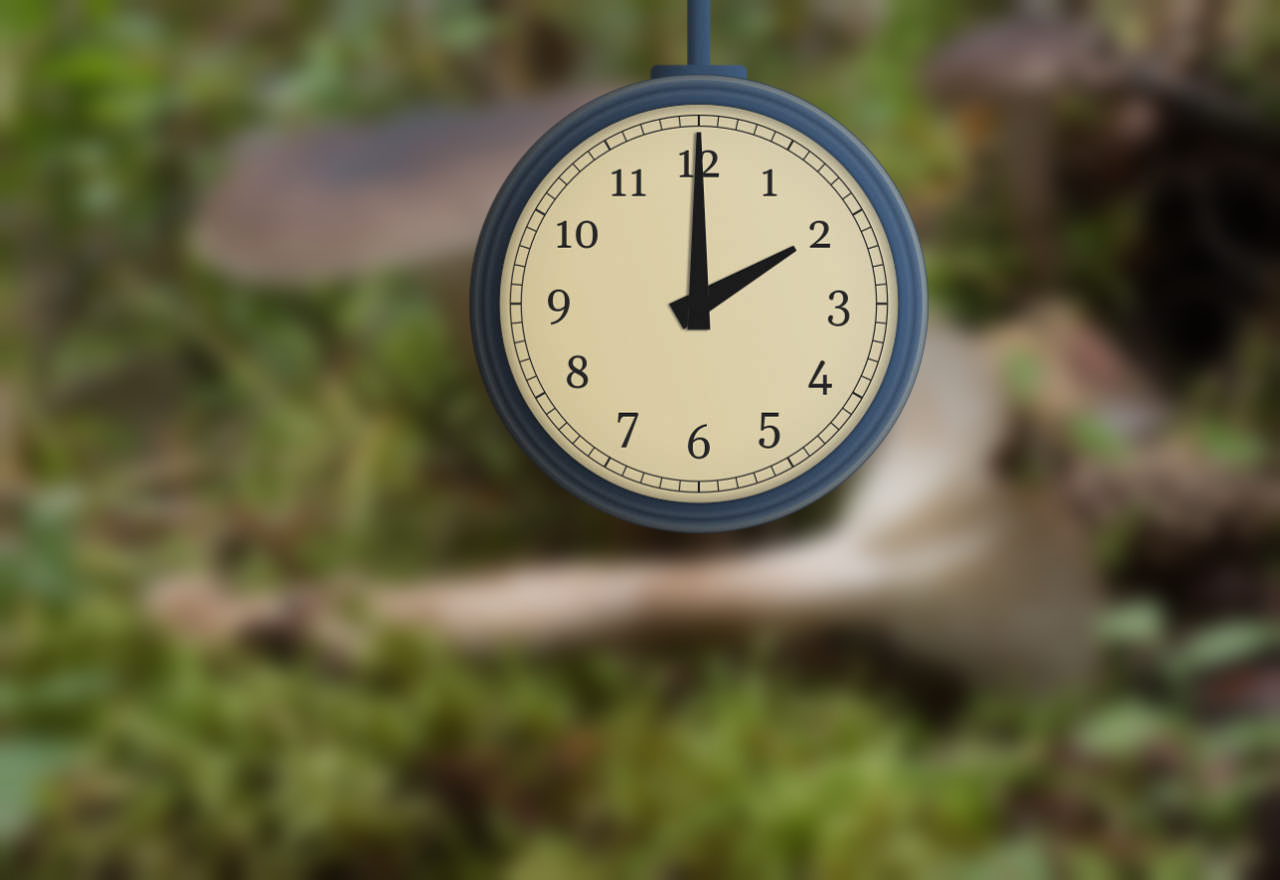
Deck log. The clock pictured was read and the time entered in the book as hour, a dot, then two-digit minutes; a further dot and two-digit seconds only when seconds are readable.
2.00
